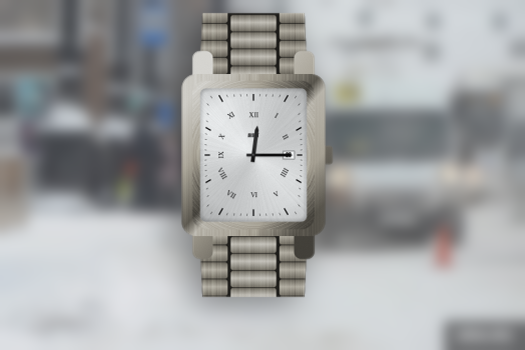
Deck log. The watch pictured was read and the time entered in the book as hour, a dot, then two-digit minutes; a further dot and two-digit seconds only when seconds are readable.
12.15
